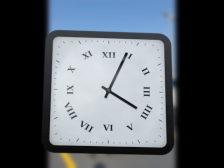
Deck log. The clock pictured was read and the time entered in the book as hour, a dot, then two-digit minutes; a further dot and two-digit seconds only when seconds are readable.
4.04
